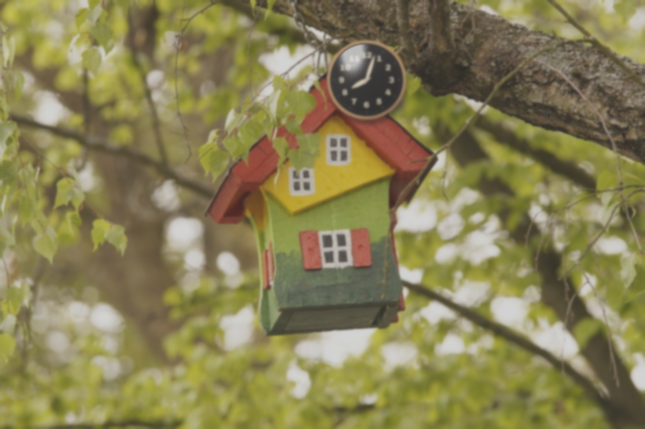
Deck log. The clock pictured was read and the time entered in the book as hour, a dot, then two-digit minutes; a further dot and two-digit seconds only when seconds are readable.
8.03
